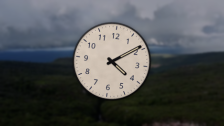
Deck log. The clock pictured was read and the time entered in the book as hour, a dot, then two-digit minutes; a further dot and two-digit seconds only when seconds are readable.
4.09
